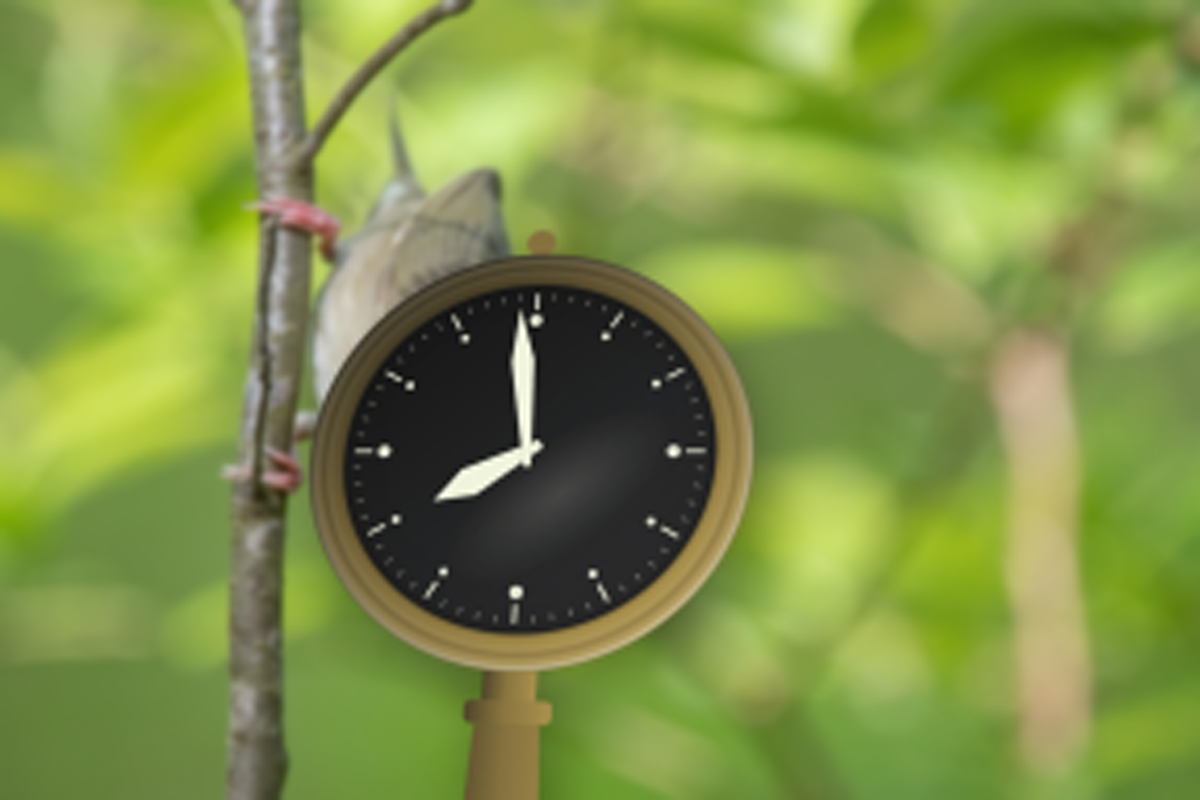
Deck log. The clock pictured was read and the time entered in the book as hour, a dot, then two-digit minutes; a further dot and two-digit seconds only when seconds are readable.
7.59
